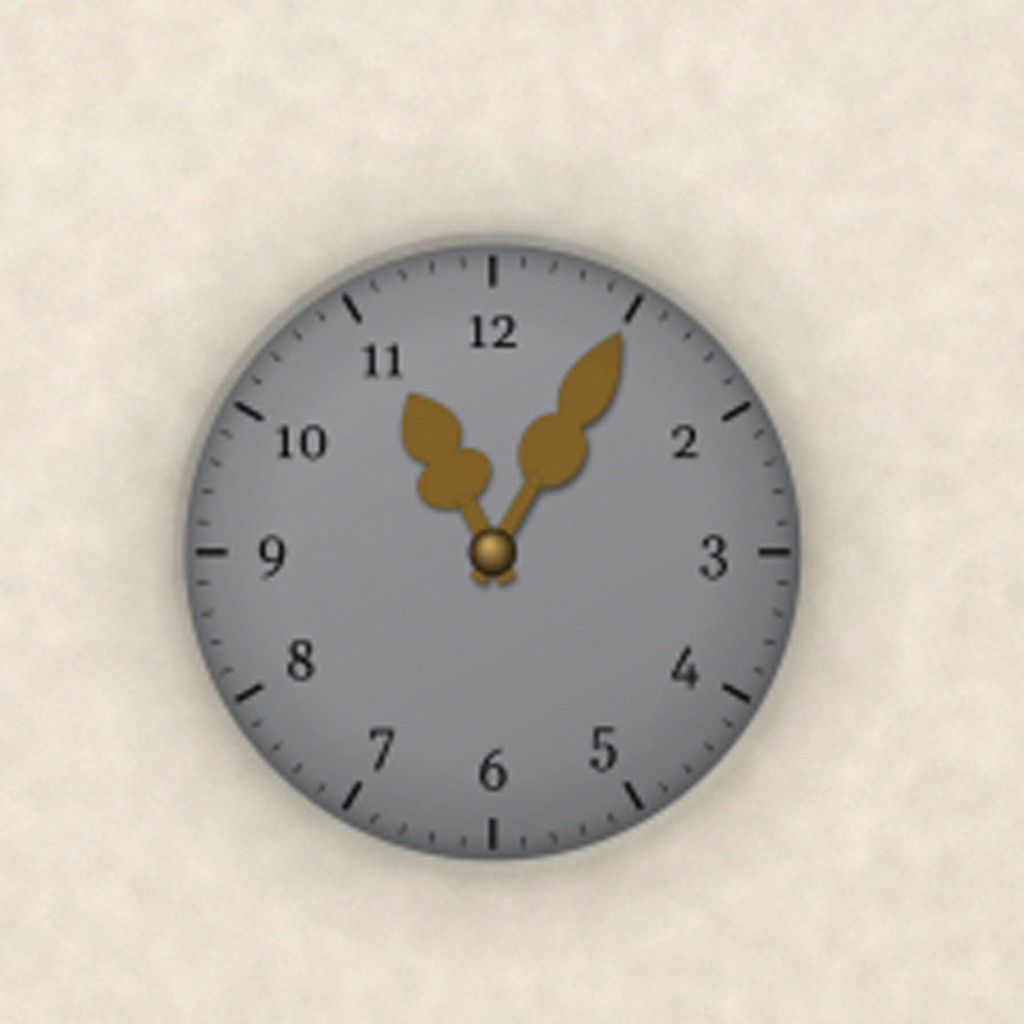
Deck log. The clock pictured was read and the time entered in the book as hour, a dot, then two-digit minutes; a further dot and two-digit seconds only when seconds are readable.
11.05
